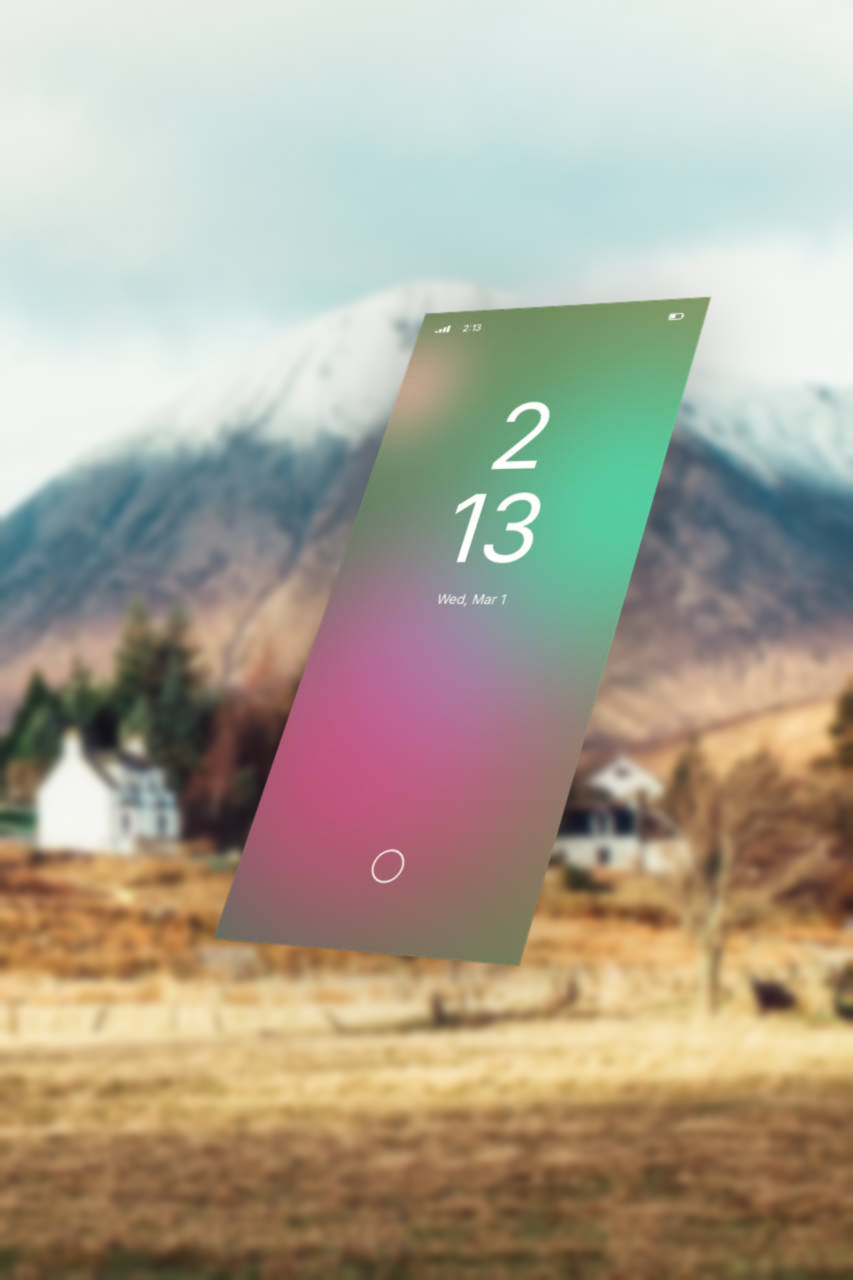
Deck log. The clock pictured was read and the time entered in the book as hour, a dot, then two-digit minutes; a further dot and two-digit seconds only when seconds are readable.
2.13
